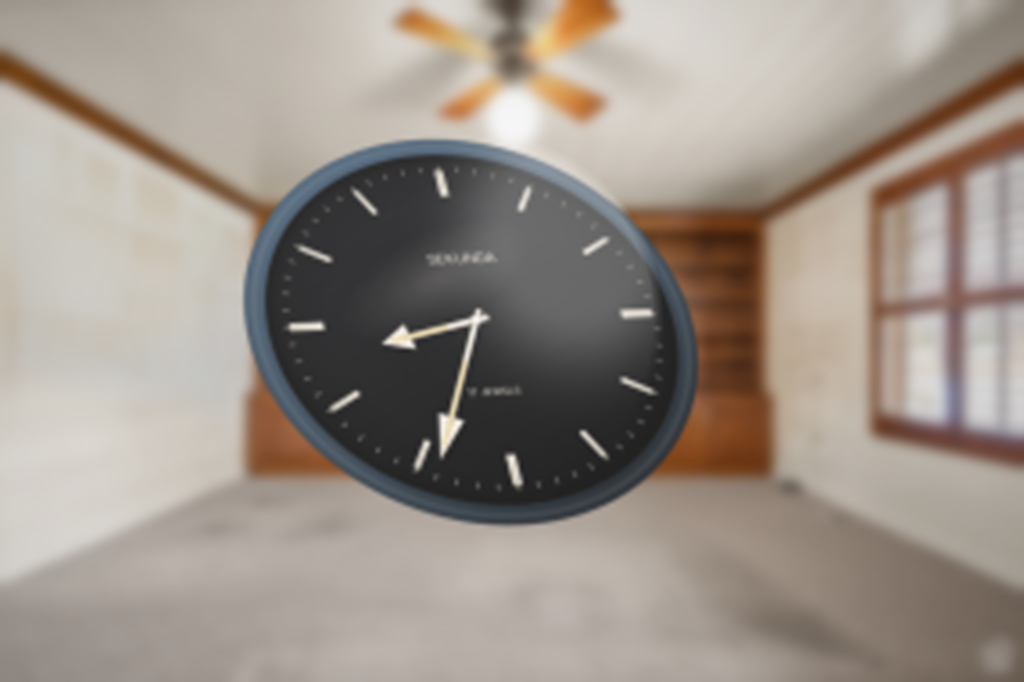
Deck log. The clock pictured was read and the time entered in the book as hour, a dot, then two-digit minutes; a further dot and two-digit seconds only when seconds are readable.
8.34
